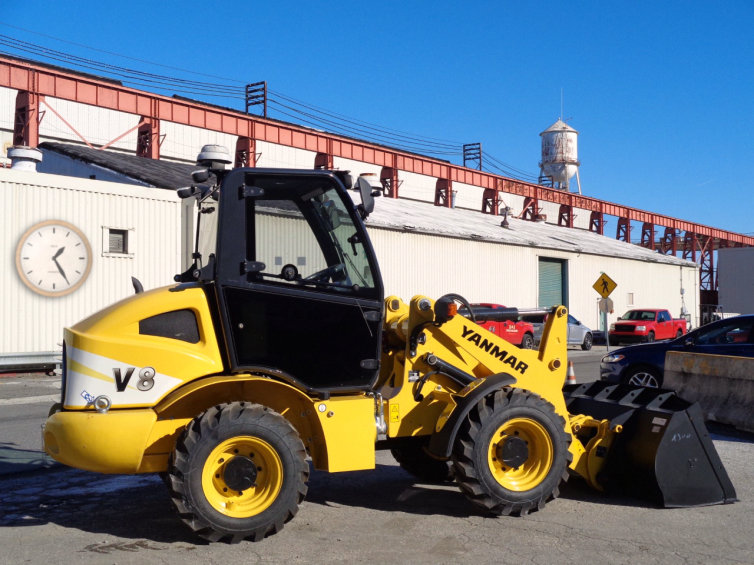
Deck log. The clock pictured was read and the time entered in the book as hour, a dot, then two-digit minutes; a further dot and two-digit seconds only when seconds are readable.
1.25
